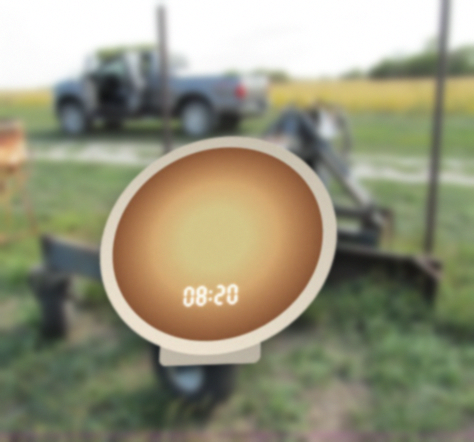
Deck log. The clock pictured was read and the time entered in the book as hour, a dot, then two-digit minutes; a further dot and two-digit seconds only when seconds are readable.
8.20
